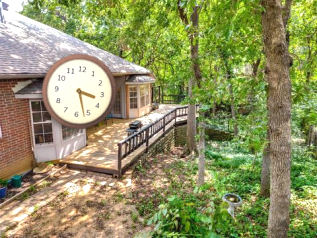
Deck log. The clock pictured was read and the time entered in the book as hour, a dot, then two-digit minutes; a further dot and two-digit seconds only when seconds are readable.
3.27
